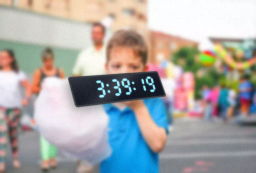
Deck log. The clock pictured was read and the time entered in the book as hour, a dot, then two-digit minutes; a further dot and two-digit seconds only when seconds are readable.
3.39.19
